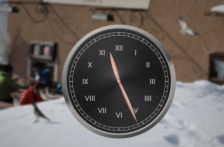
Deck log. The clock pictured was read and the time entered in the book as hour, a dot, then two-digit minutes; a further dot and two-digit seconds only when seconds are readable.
11.26
